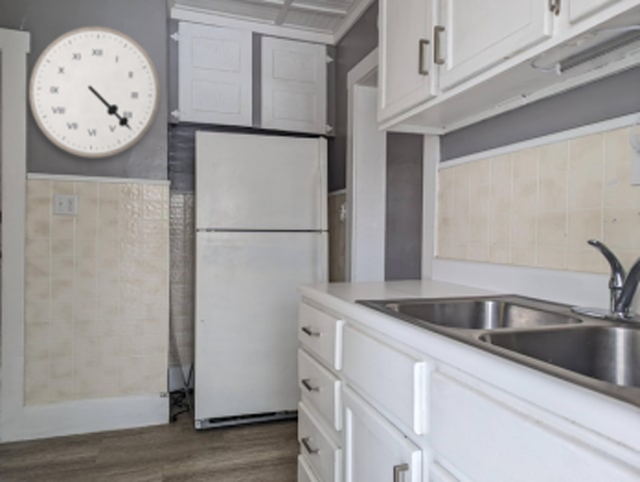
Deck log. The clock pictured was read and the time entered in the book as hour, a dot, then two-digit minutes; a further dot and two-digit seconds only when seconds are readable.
4.22
